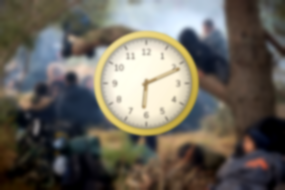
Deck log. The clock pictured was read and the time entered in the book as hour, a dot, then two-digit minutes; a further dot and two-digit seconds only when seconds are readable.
6.11
